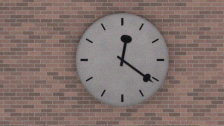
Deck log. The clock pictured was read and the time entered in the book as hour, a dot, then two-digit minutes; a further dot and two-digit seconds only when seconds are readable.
12.21
